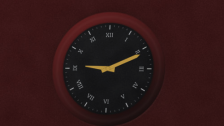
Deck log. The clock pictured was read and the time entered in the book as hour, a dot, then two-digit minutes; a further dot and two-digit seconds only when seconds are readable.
9.11
